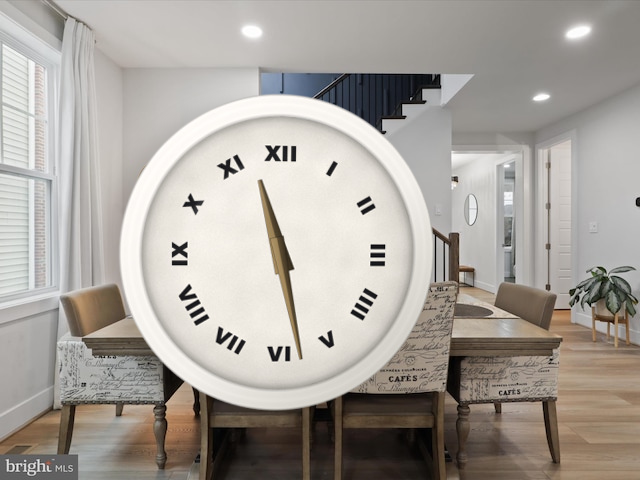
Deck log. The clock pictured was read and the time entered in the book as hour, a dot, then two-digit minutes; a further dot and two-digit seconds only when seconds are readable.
11.28
